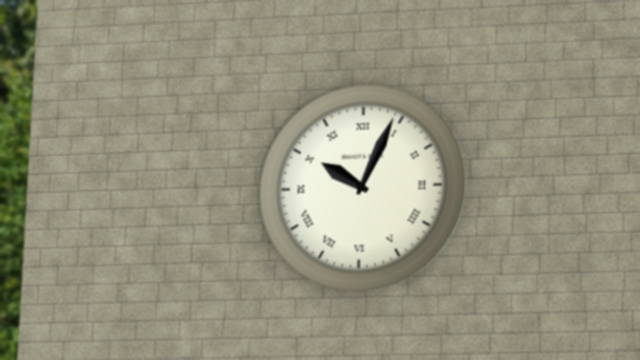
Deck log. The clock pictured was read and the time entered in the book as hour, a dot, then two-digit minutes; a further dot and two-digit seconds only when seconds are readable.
10.04
